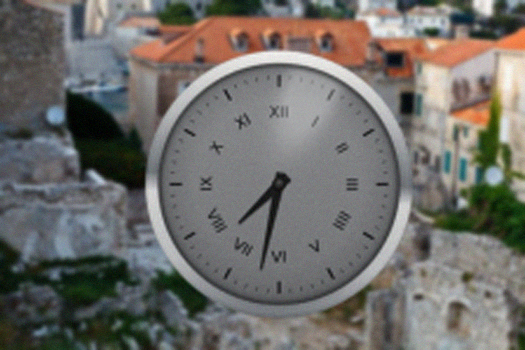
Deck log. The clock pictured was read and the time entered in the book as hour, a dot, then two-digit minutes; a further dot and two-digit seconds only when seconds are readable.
7.32
